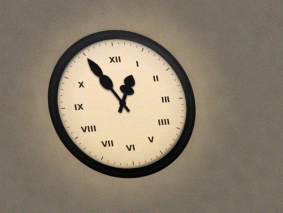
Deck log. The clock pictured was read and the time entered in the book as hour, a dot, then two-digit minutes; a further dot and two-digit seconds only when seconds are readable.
12.55
